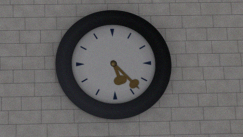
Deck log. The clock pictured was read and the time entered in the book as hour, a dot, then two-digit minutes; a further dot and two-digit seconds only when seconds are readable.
5.23
